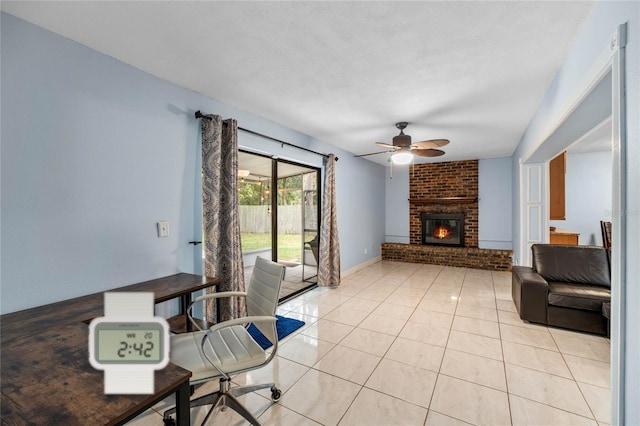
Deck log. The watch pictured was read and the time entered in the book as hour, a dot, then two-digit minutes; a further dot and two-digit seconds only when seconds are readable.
2.42
